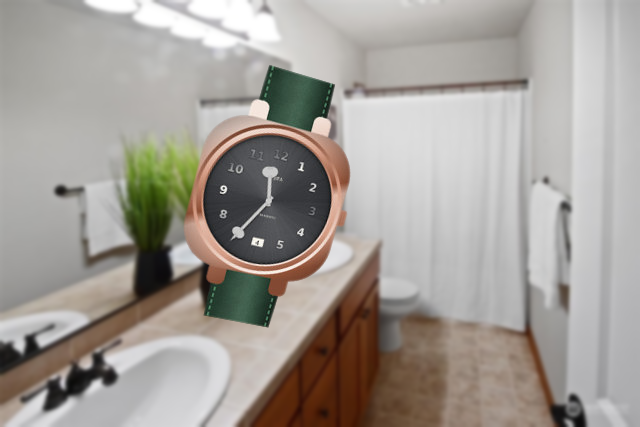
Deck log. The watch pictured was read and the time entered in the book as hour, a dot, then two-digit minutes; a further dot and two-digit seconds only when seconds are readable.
11.35
